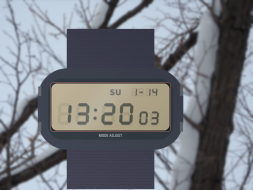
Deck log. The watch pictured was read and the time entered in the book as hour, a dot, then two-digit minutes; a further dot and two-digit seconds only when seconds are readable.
13.20.03
